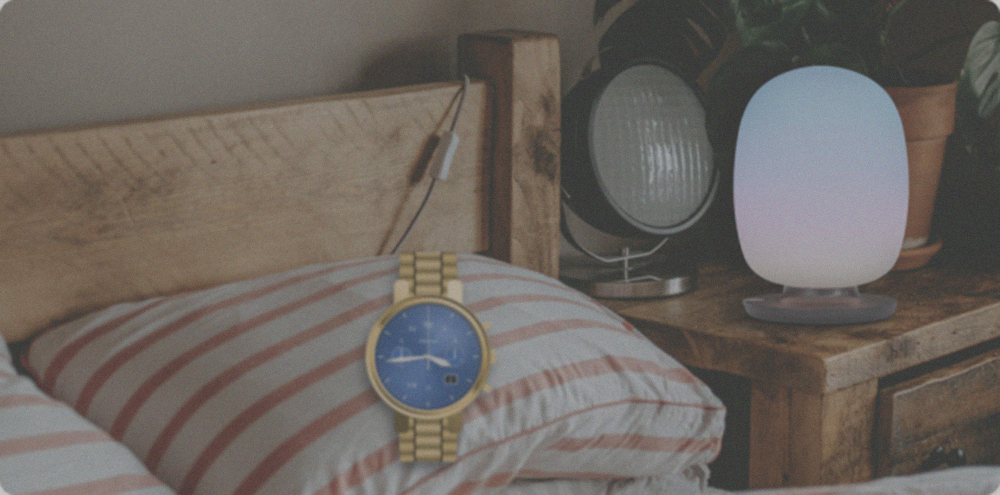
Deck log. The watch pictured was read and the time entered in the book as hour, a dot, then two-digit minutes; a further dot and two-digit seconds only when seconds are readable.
3.44
